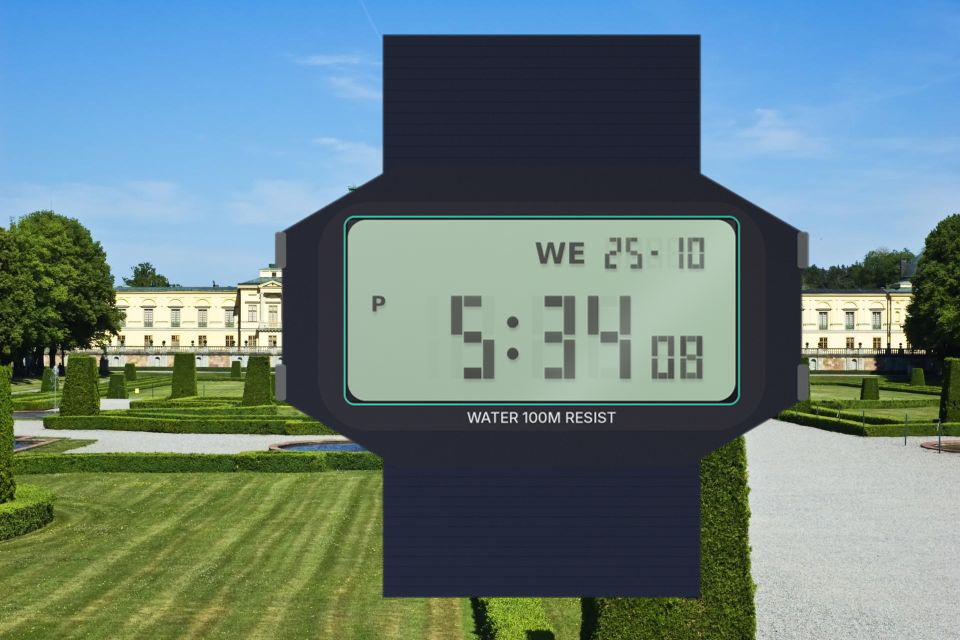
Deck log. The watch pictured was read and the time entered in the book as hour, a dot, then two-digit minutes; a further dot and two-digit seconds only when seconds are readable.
5.34.08
